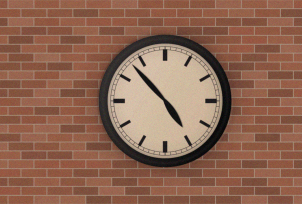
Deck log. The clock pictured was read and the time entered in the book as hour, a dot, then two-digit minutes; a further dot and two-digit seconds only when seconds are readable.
4.53
